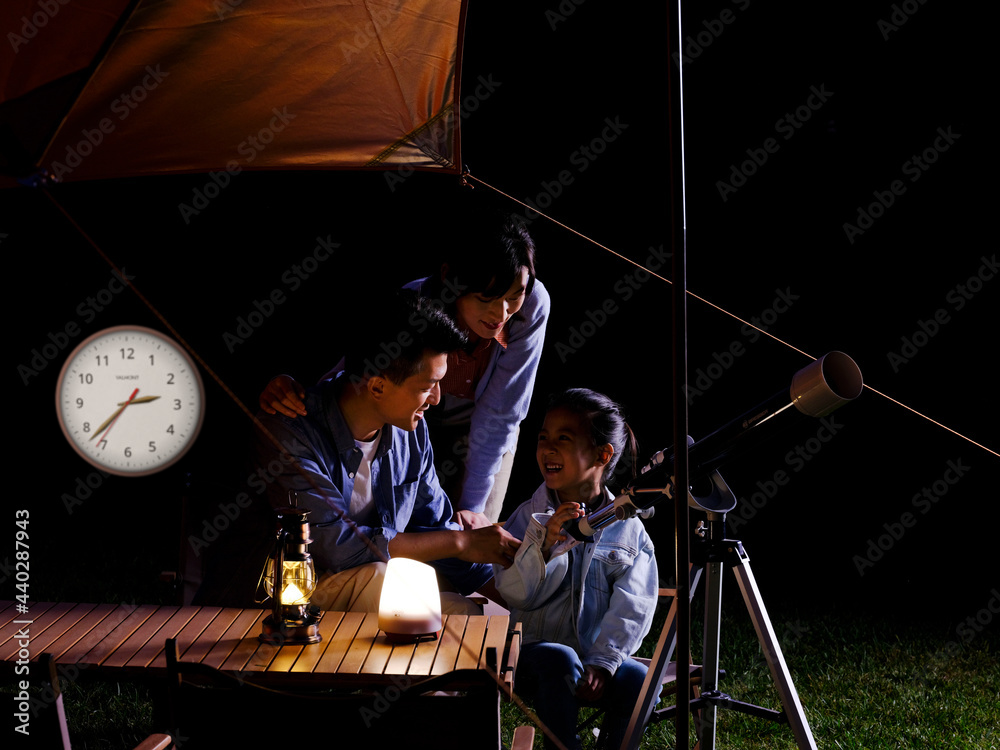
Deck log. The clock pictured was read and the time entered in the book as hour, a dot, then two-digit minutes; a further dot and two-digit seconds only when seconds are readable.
2.37.36
